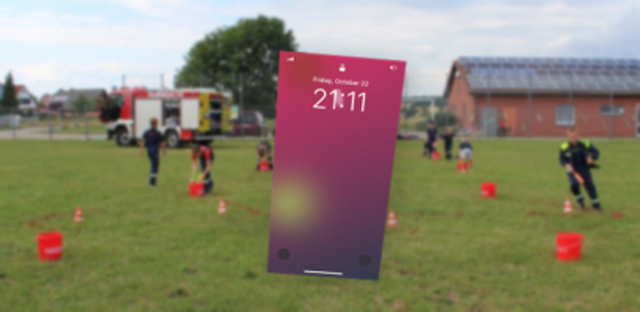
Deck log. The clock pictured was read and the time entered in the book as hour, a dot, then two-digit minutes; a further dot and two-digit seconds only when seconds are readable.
21.11
